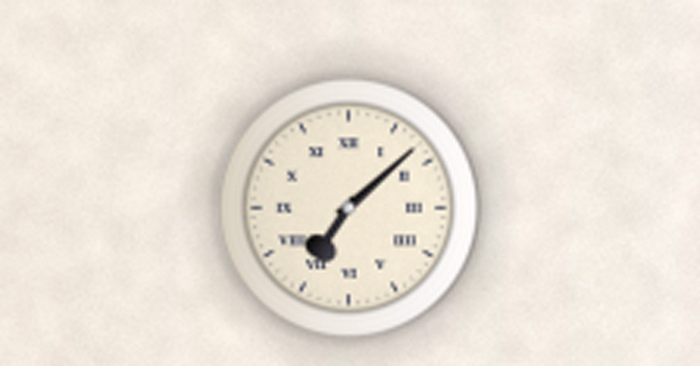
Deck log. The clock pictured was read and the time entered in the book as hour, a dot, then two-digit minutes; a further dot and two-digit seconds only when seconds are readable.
7.08
